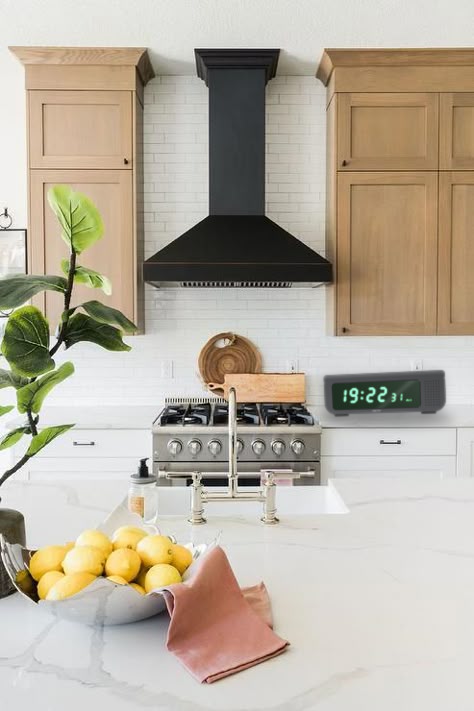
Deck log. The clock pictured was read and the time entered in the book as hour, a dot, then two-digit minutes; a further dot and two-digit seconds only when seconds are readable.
19.22
